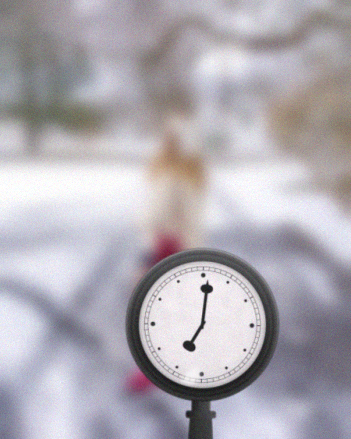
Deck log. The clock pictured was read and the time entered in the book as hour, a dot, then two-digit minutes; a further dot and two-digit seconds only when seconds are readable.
7.01
